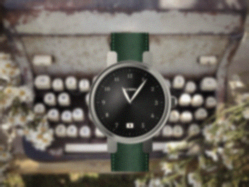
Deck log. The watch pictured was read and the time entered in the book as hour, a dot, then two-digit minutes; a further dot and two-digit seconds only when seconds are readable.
11.06
